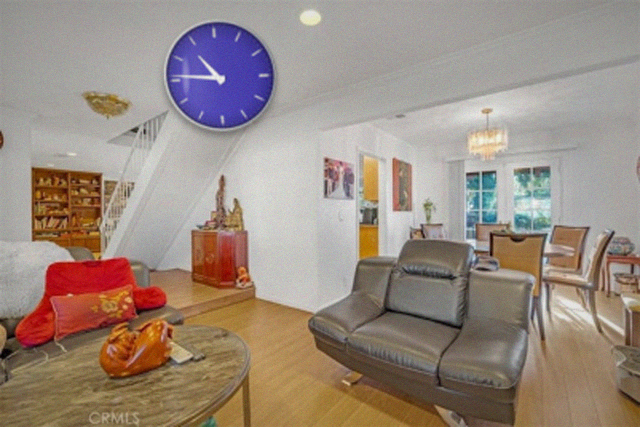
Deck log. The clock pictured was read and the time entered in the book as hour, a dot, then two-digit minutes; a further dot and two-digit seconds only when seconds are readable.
10.46
